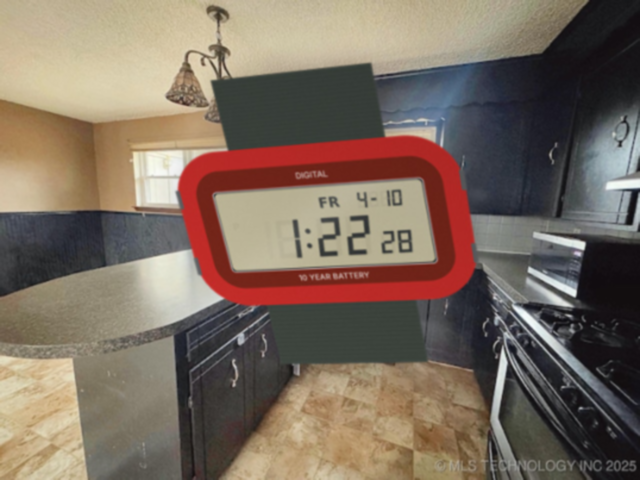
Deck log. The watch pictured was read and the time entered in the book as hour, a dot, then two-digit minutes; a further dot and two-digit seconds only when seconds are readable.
1.22.28
